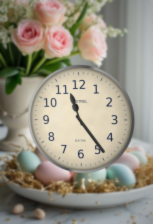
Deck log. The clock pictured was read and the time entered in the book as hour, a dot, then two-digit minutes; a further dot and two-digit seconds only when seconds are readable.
11.24
